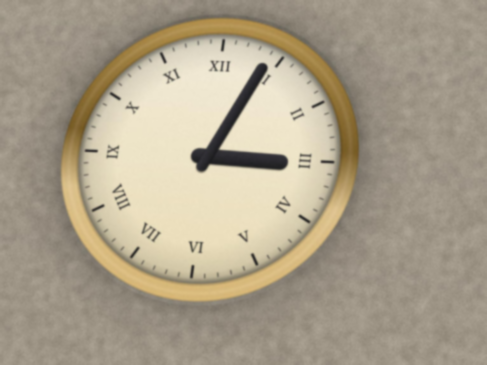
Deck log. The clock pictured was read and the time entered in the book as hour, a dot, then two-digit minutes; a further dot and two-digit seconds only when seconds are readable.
3.04
